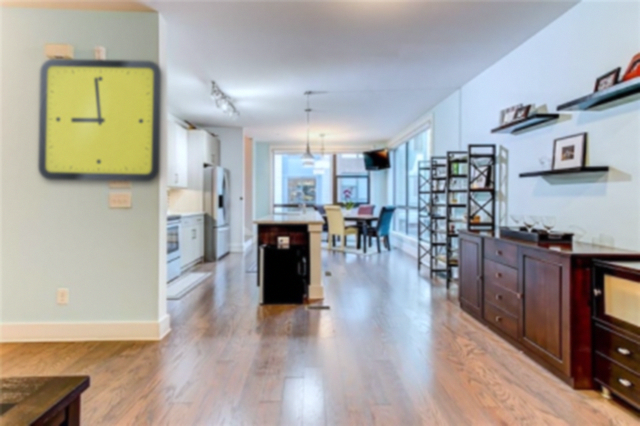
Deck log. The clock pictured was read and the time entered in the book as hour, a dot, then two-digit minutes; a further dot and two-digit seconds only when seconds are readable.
8.59
